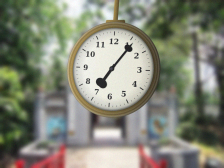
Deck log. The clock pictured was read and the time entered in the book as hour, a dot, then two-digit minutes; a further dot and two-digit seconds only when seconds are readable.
7.06
